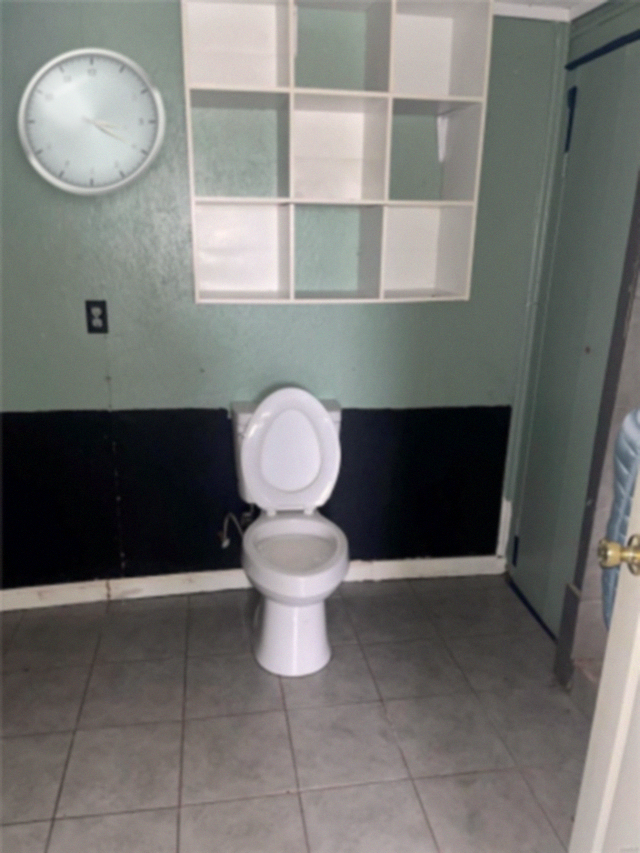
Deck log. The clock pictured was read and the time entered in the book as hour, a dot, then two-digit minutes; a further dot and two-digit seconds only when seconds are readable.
3.20
